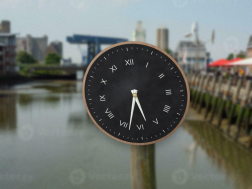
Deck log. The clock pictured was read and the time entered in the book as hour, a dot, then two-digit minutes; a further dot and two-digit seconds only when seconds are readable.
5.33
